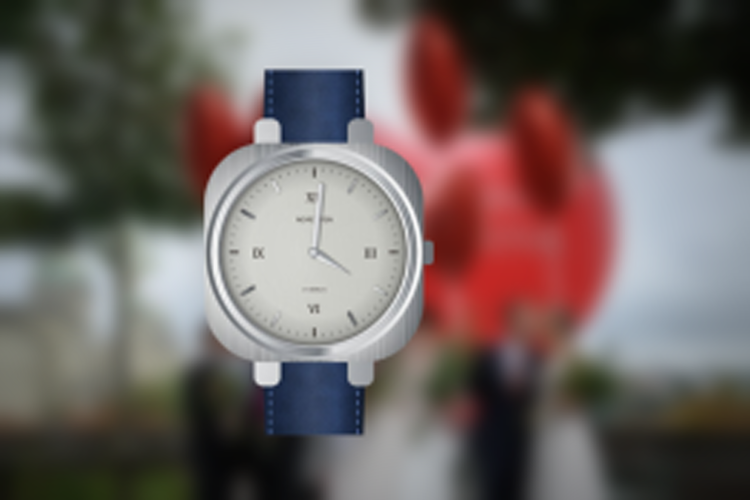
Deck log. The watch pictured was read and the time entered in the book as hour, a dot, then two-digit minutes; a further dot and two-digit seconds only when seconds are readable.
4.01
